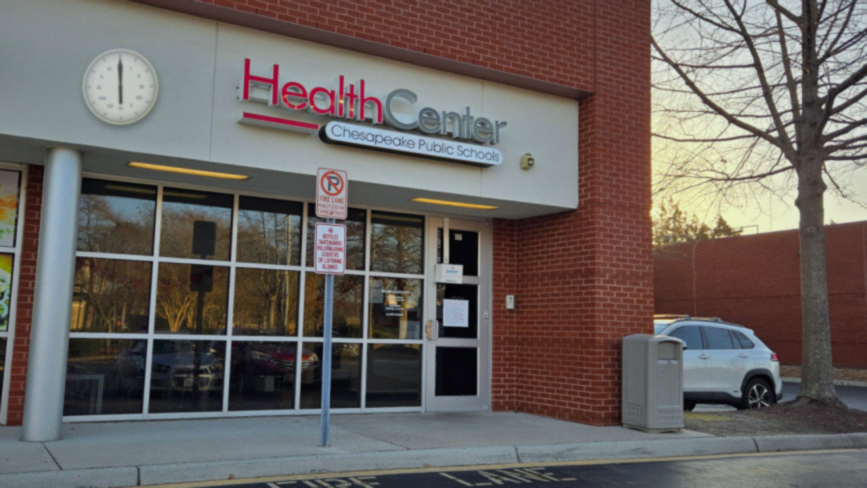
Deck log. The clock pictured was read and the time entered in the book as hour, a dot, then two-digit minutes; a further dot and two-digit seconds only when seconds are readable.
6.00
